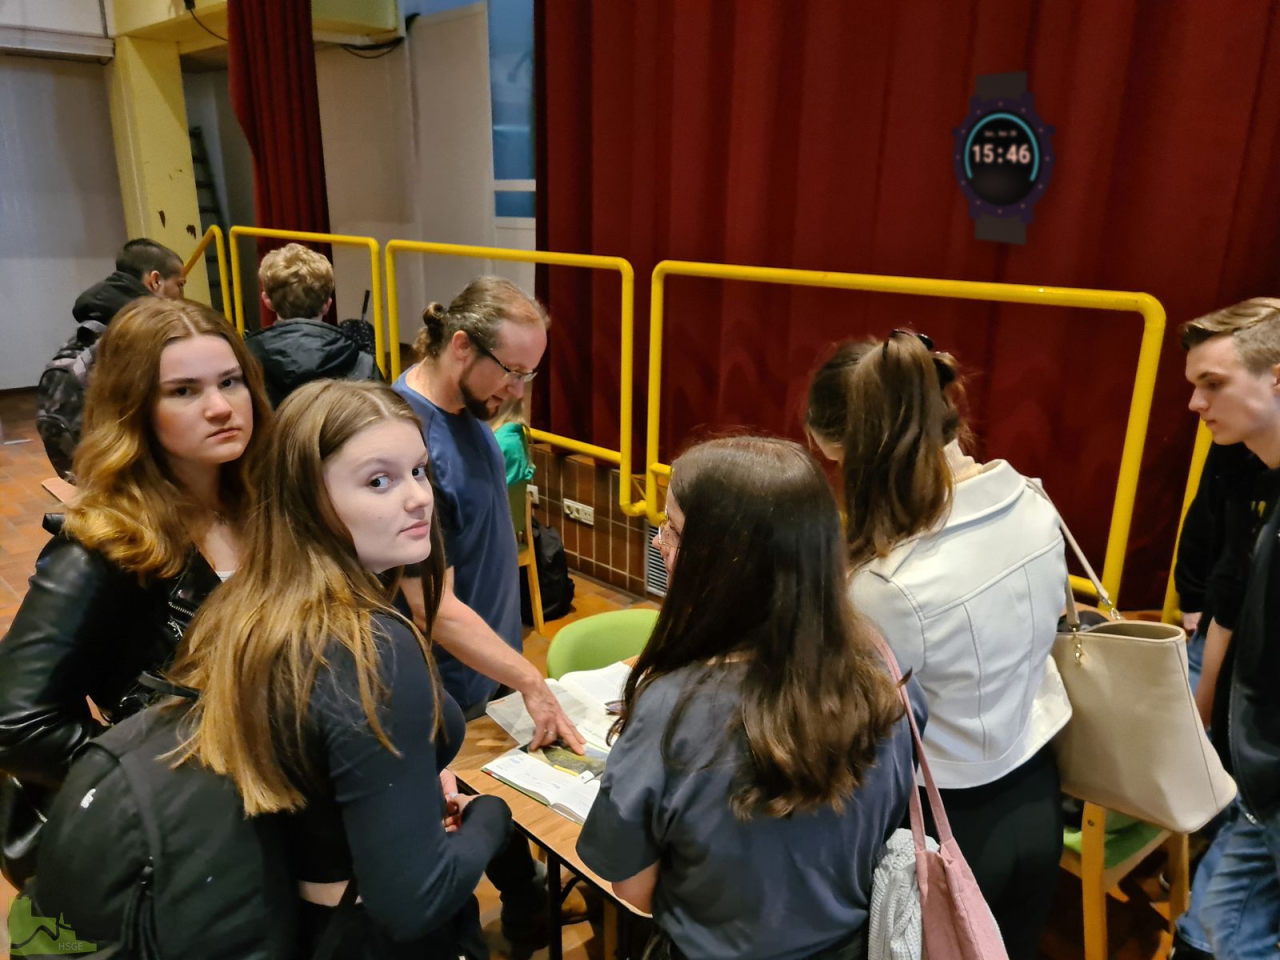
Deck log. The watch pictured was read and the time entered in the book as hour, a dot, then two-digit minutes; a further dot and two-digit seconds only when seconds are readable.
15.46
